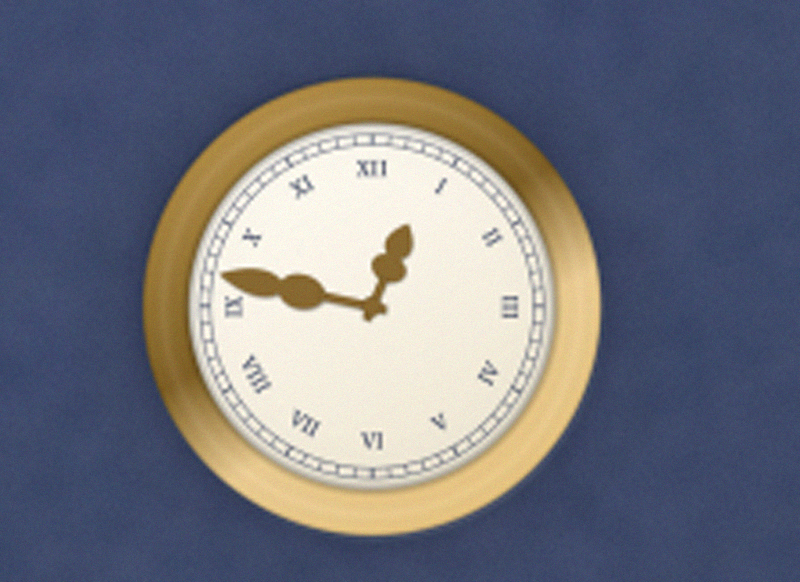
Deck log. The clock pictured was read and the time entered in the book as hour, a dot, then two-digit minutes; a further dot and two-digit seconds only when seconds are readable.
12.47
